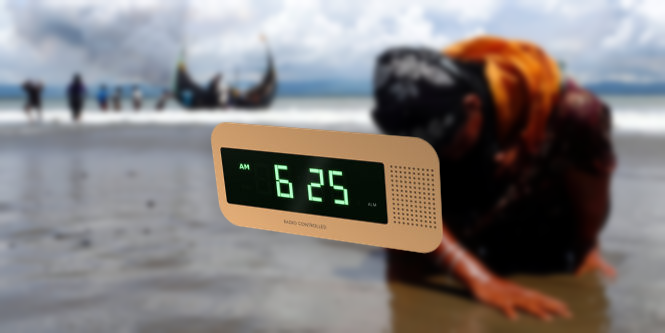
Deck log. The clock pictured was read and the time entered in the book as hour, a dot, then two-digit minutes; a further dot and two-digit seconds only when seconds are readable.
6.25
